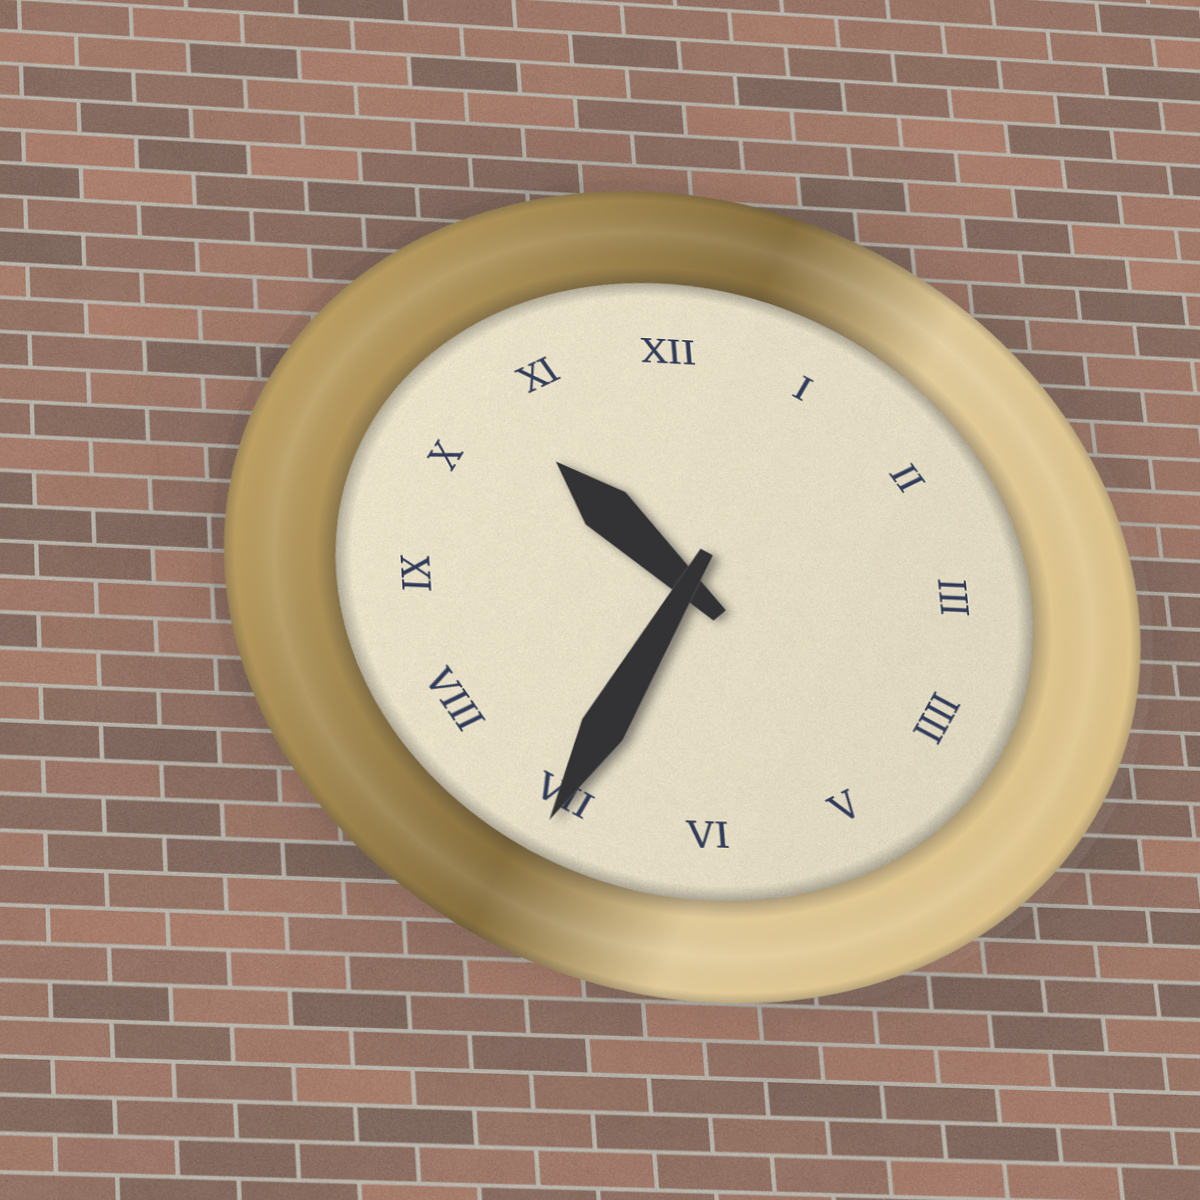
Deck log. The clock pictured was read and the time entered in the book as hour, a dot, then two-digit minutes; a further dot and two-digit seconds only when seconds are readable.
10.35
